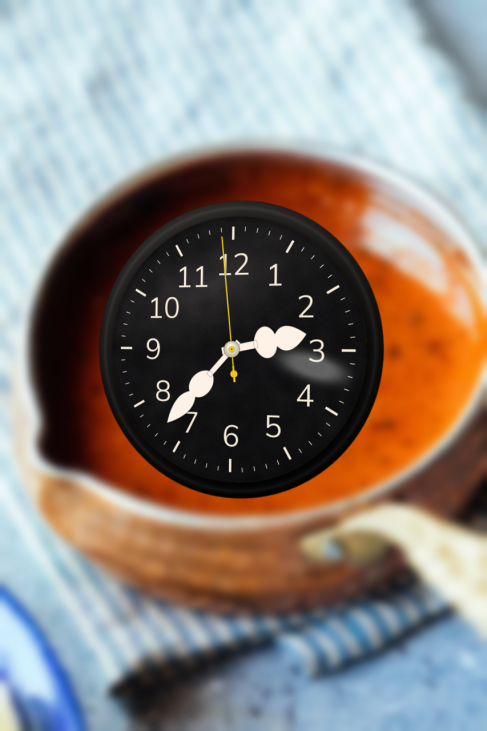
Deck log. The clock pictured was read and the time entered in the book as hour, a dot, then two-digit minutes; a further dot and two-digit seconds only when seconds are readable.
2.36.59
